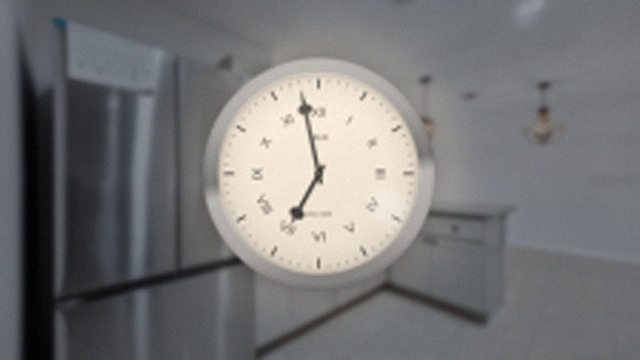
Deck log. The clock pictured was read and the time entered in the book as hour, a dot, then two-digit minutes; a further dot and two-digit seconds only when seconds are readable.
6.58
